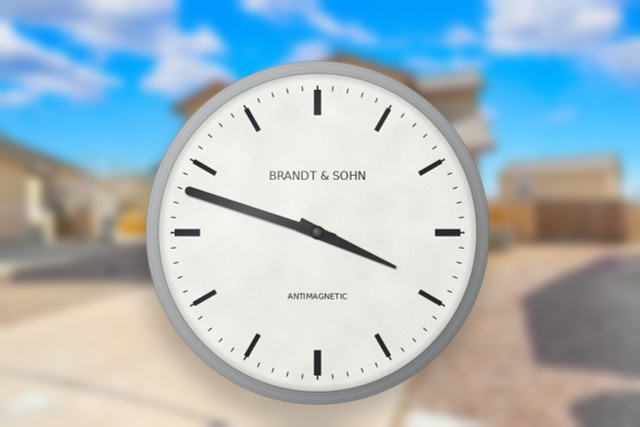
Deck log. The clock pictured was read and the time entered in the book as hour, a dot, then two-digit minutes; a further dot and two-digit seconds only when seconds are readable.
3.48
